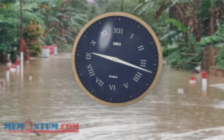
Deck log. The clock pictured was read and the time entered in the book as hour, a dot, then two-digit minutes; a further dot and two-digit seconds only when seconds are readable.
9.17
